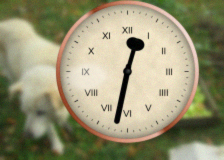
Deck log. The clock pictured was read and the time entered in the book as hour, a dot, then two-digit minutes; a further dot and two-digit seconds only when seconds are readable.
12.32
